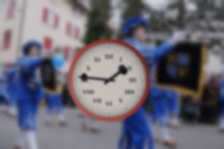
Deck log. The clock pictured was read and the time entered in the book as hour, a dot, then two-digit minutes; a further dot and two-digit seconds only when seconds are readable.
1.46
